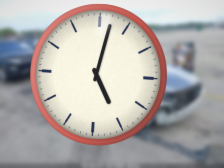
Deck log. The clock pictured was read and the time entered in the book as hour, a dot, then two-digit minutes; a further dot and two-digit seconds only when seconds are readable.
5.02
